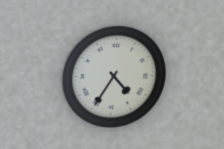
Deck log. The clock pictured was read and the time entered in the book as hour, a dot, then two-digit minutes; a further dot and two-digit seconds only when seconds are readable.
4.35
